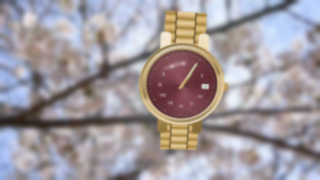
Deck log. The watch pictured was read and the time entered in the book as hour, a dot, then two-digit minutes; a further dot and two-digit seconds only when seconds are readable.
1.05
